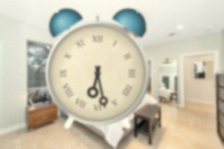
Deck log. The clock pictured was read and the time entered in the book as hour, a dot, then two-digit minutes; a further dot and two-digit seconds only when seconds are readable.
6.28
